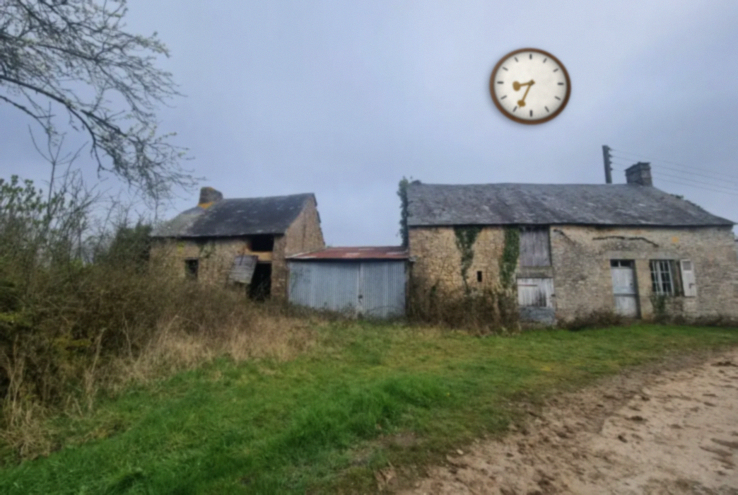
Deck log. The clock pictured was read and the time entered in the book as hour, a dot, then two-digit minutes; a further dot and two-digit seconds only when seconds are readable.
8.34
